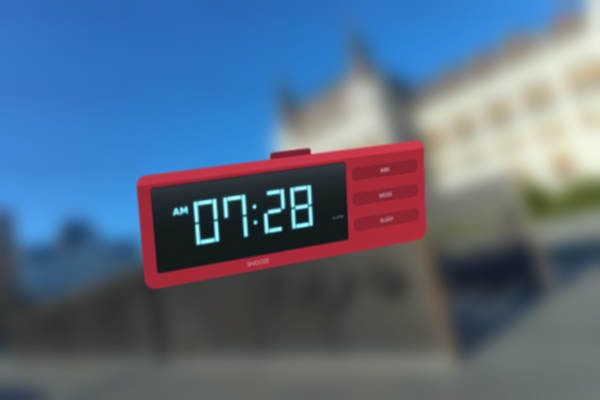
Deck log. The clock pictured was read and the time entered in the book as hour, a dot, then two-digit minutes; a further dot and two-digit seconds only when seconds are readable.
7.28
